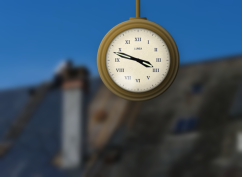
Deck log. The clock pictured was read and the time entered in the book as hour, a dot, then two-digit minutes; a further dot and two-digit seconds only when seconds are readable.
3.48
